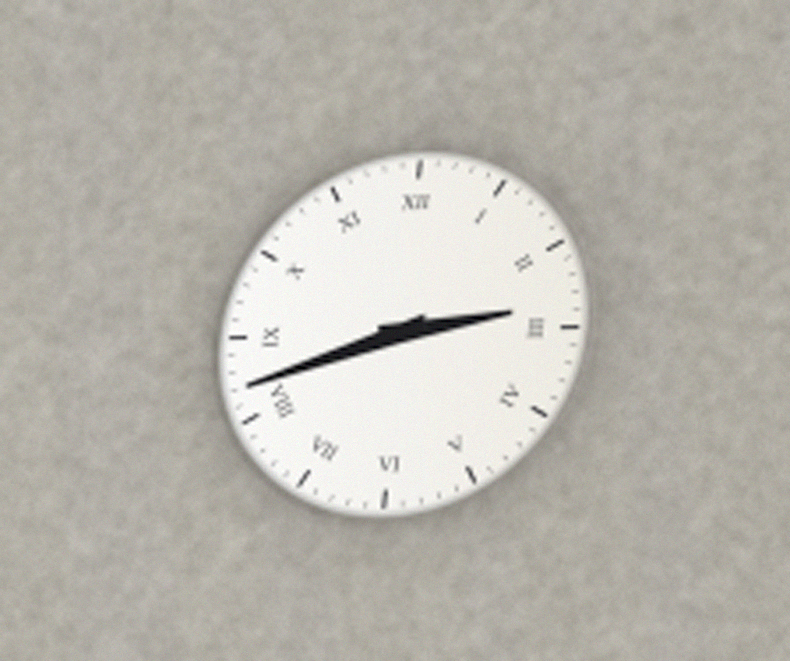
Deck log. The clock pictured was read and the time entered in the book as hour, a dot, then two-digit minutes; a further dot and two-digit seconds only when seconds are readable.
2.42
